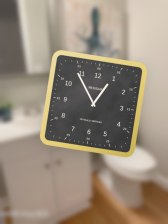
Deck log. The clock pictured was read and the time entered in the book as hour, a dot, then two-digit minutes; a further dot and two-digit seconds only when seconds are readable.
12.54
